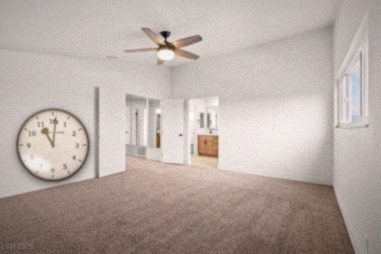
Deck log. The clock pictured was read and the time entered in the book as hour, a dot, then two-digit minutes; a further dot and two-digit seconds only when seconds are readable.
11.01
